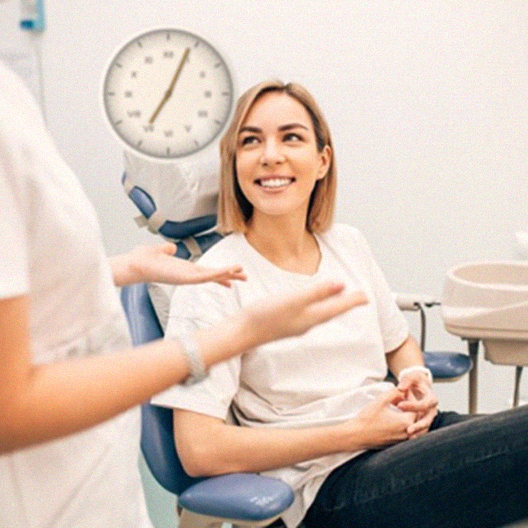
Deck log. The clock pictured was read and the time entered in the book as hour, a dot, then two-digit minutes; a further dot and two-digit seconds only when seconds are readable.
7.04
